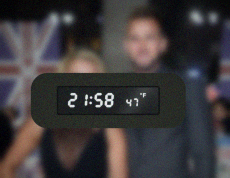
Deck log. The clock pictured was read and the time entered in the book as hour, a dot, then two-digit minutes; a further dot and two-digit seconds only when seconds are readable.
21.58
